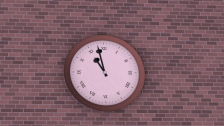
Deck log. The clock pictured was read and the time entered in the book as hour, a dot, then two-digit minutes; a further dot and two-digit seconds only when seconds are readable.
10.58
